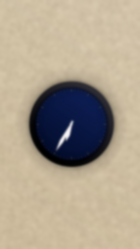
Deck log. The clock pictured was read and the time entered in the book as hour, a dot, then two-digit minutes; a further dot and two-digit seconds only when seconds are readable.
6.35
